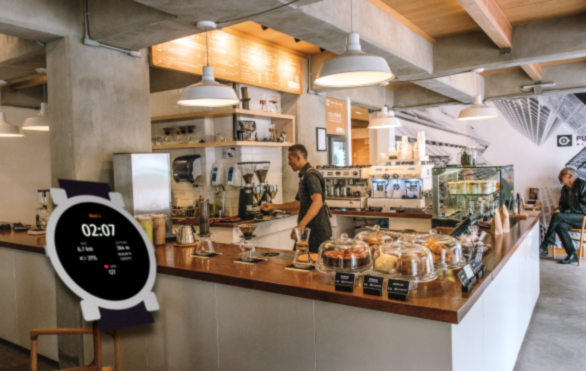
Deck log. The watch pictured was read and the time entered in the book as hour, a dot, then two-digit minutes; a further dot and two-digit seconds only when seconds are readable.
2.07
